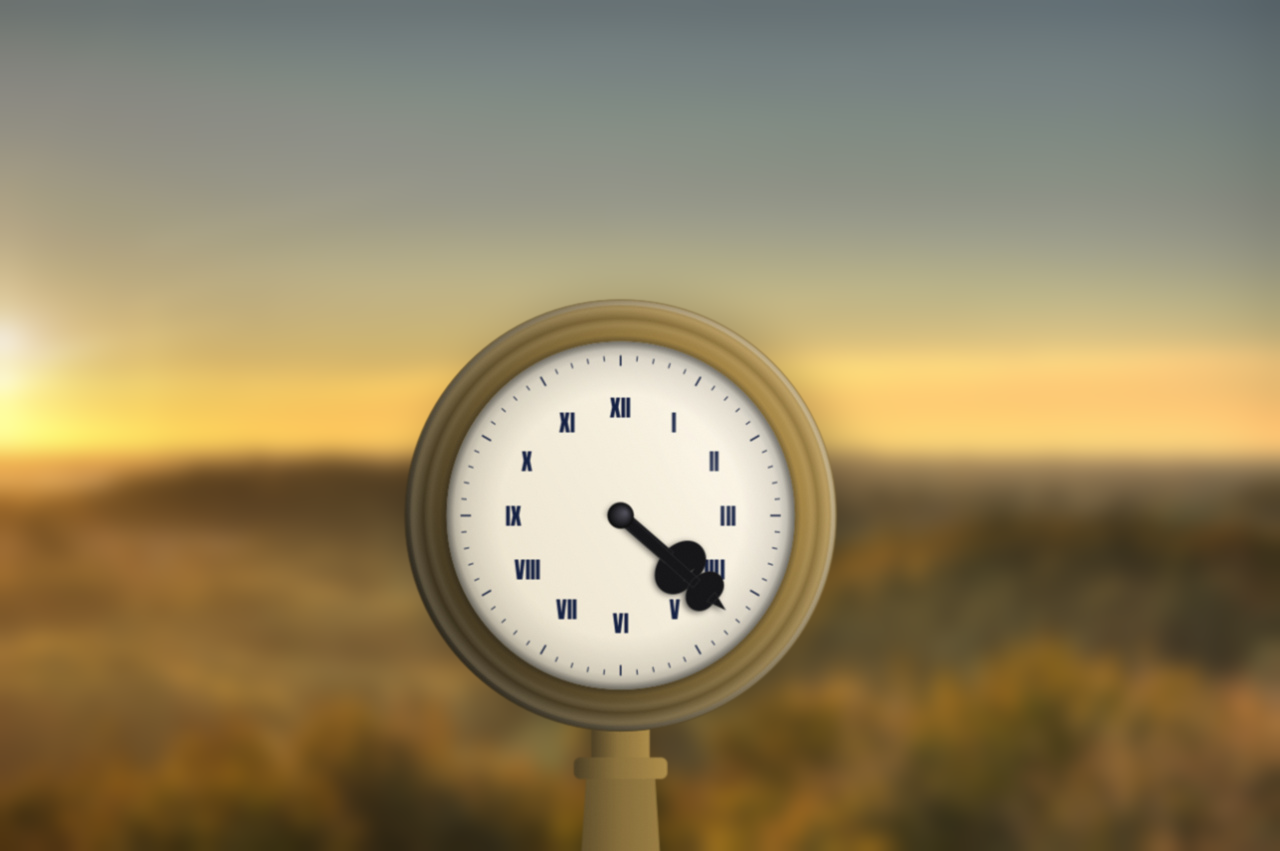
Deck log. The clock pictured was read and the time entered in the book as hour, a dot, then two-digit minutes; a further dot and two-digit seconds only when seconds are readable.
4.22
